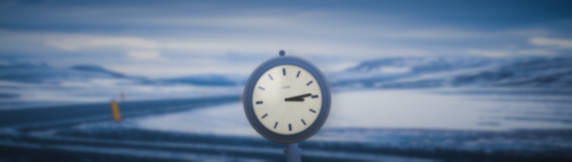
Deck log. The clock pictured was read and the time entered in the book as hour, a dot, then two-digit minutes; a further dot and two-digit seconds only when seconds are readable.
3.14
